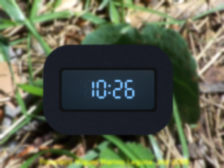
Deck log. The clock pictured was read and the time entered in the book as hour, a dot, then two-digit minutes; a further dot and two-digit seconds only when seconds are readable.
10.26
